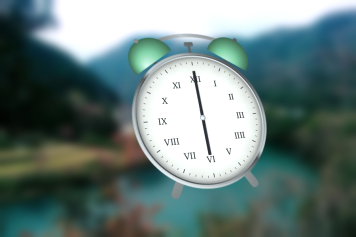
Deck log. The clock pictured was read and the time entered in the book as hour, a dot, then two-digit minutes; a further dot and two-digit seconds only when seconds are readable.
6.00
